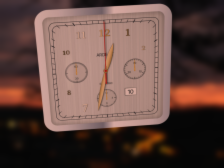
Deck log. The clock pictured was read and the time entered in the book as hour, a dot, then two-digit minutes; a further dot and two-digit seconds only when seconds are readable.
12.32
